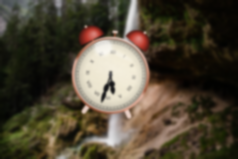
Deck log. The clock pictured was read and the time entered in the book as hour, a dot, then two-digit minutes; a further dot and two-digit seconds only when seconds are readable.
5.32
